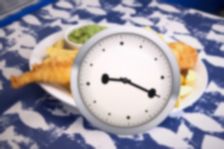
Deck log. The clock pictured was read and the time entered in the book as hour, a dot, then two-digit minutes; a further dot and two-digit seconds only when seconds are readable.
9.20
